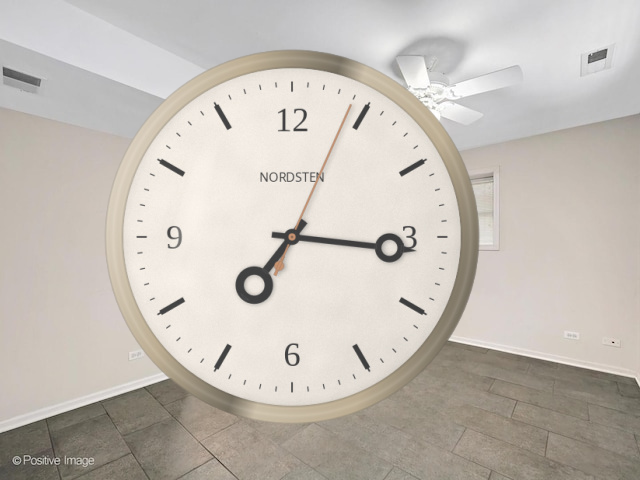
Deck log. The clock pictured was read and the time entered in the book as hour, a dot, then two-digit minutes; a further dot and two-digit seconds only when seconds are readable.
7.16.04
